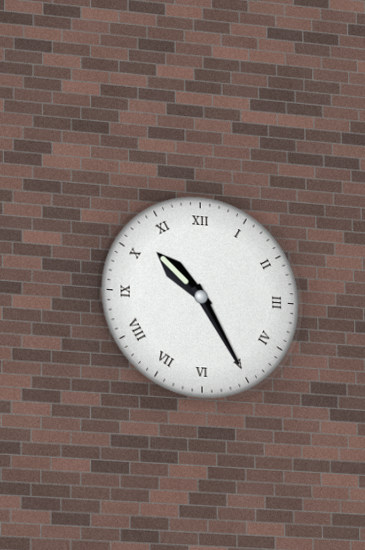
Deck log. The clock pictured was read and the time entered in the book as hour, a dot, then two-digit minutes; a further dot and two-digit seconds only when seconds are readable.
10.25
